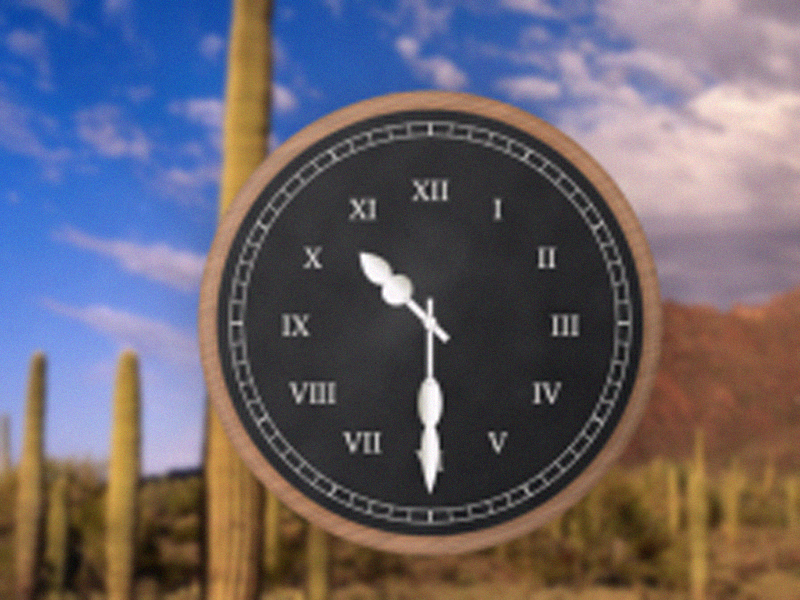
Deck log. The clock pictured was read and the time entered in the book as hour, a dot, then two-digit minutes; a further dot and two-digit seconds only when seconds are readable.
10.30
